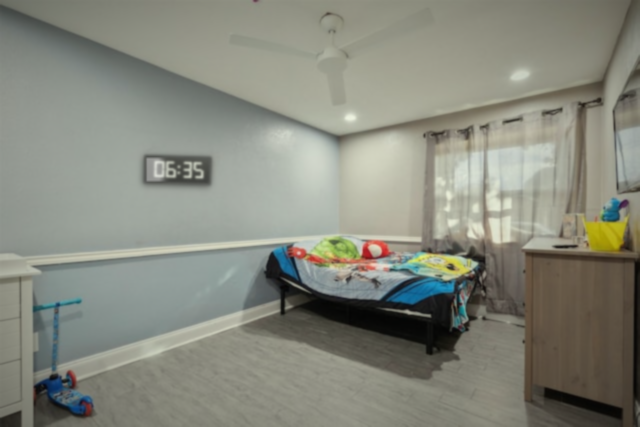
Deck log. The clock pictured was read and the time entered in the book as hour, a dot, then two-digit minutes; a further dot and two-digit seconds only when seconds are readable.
6.35
